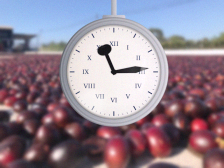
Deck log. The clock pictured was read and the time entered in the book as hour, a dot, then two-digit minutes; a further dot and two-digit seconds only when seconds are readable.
11.14
